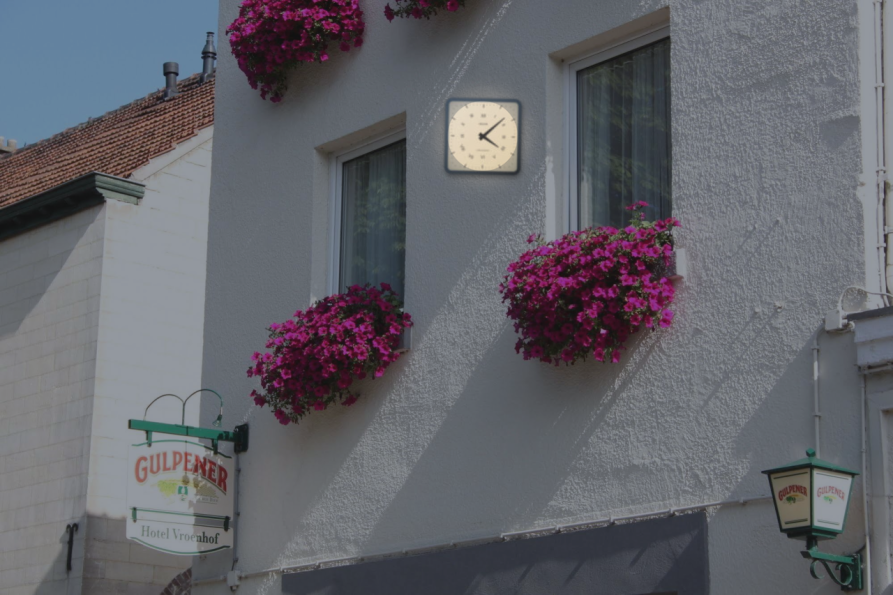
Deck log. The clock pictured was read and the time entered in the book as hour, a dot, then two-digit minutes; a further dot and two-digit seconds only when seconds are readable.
4.08
